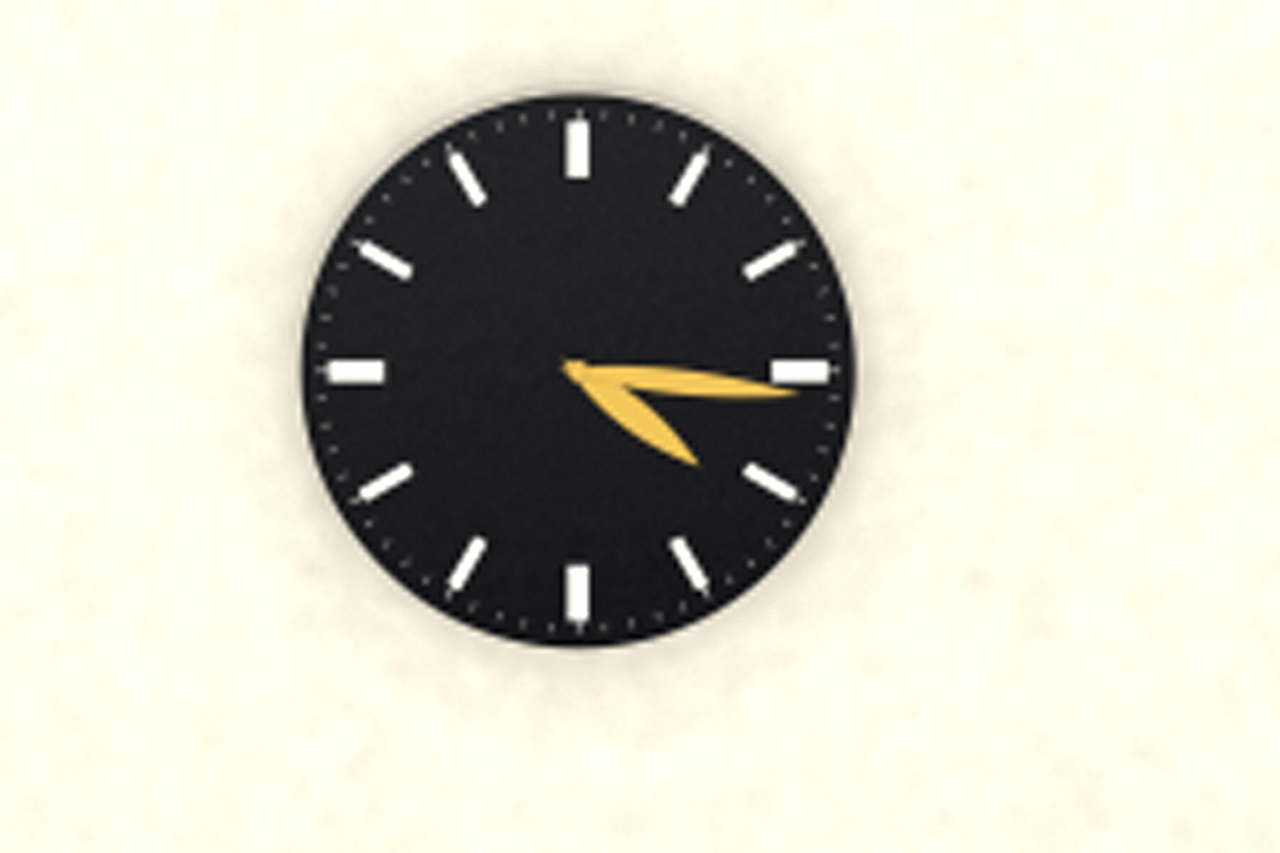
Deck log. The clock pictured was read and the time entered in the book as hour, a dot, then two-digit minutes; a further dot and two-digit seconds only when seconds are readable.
4.16
